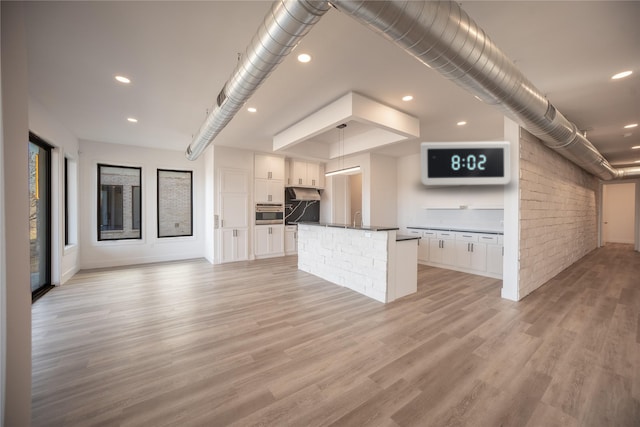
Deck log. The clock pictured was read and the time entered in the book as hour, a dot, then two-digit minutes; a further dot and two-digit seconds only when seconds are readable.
8.02
